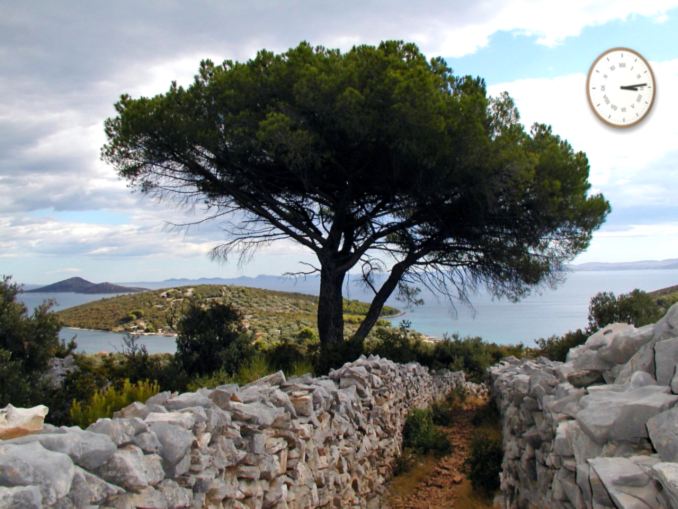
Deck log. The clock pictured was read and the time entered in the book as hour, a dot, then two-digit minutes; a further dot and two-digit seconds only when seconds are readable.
3.14
